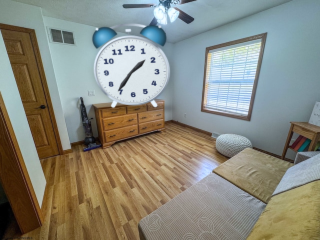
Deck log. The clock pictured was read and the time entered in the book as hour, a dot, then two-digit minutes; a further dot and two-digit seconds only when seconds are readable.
1.36
